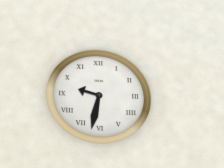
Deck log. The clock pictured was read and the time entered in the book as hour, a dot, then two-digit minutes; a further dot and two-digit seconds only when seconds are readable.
9.32
